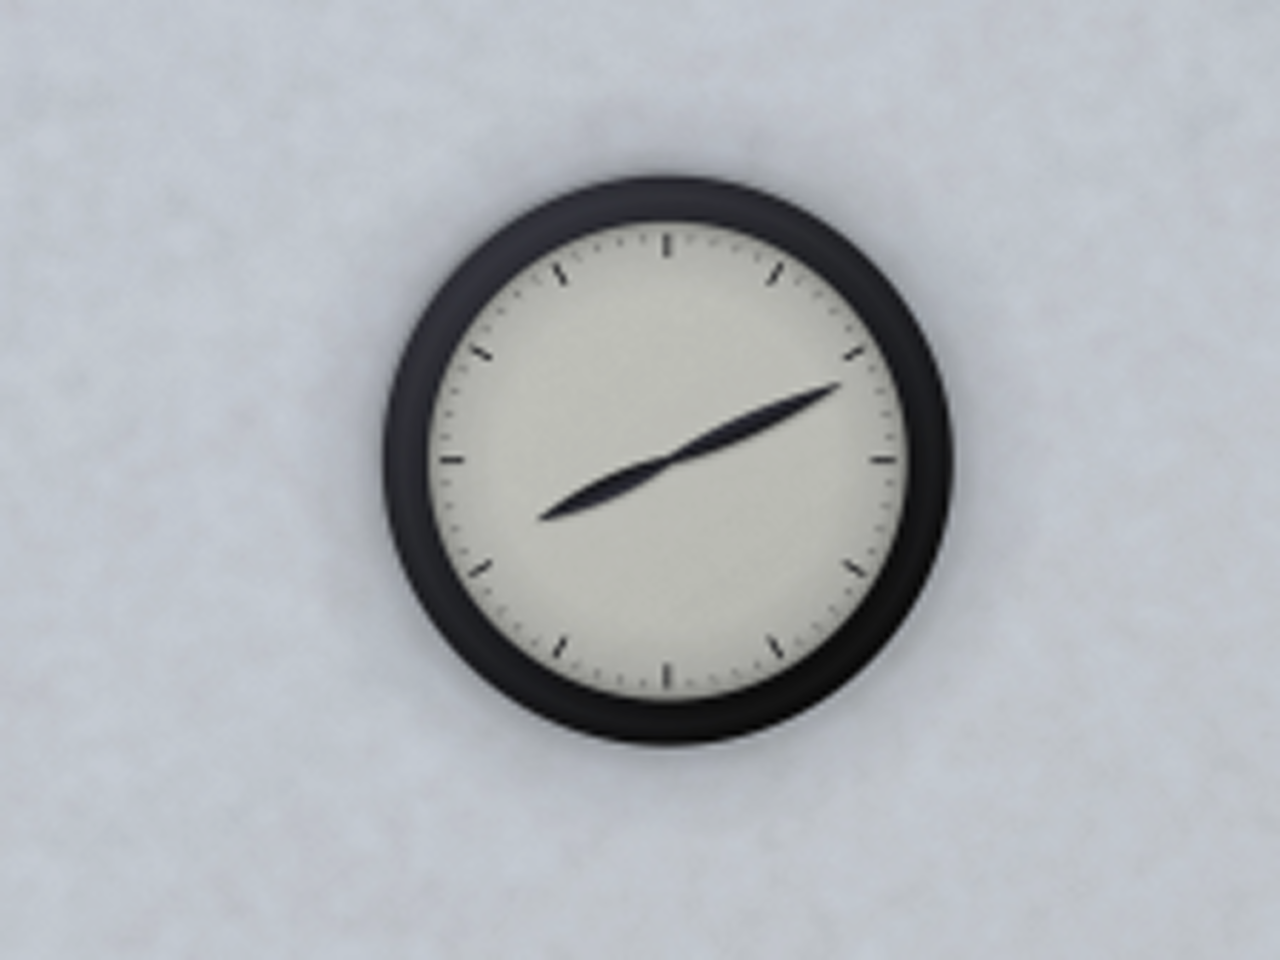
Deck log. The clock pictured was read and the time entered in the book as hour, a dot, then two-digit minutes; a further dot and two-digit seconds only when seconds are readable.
8.11
